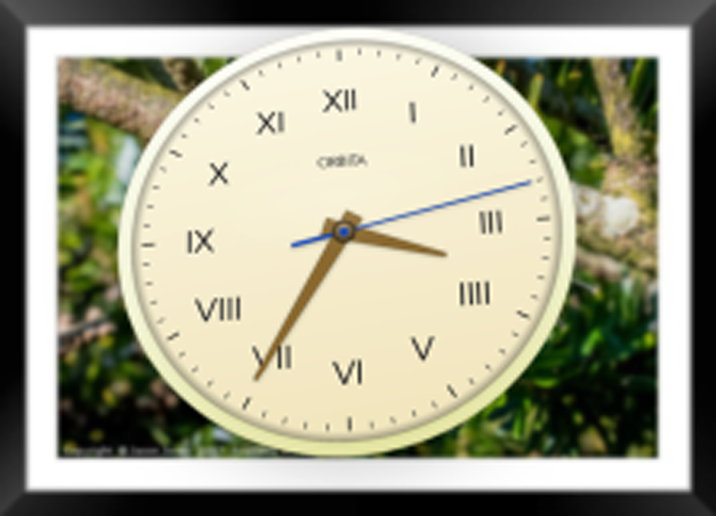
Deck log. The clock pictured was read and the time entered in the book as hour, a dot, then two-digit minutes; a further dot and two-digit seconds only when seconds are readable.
3.35.13
